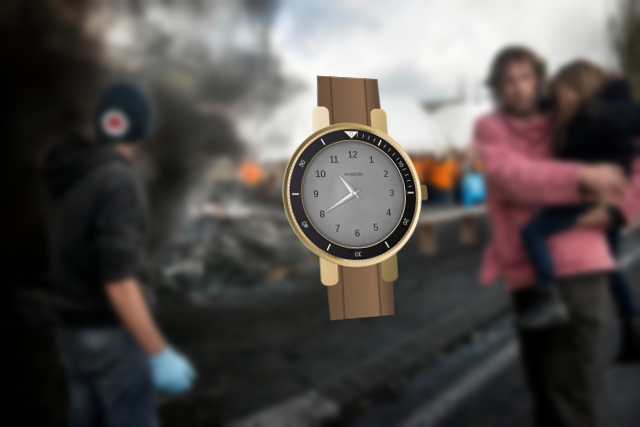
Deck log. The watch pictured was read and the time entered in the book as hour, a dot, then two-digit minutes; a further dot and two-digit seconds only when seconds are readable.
10.40
